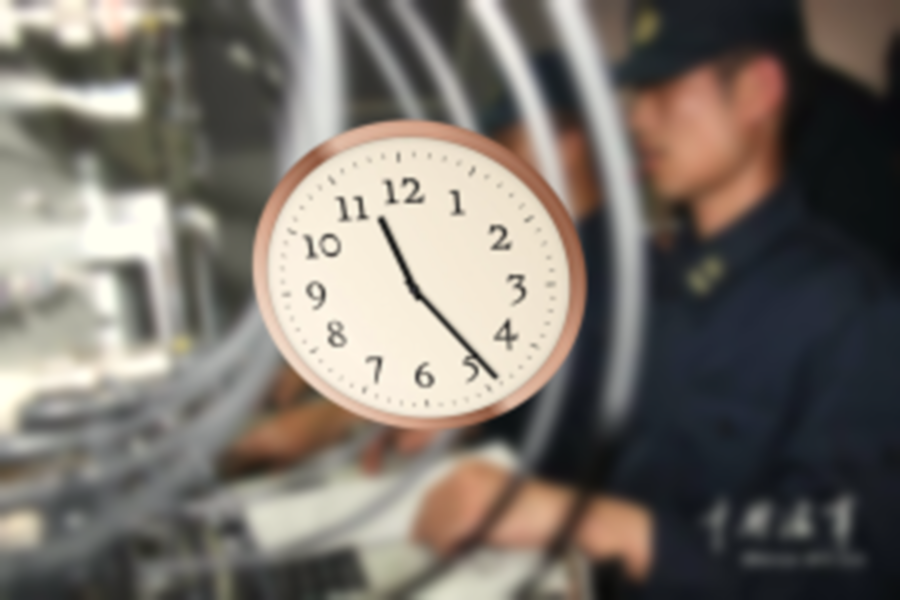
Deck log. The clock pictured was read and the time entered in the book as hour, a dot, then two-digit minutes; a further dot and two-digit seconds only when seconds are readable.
11.24
